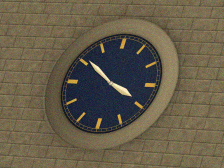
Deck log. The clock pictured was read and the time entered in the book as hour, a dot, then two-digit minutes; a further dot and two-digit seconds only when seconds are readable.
3.51
